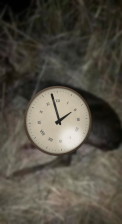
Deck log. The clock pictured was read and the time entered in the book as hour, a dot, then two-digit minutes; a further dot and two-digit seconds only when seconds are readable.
1.58
